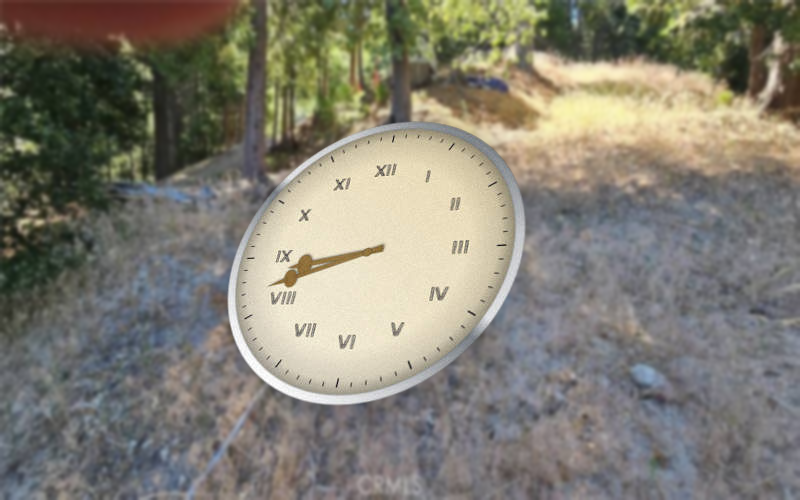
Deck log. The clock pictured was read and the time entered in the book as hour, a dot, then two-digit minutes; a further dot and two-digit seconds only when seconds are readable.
8.42
